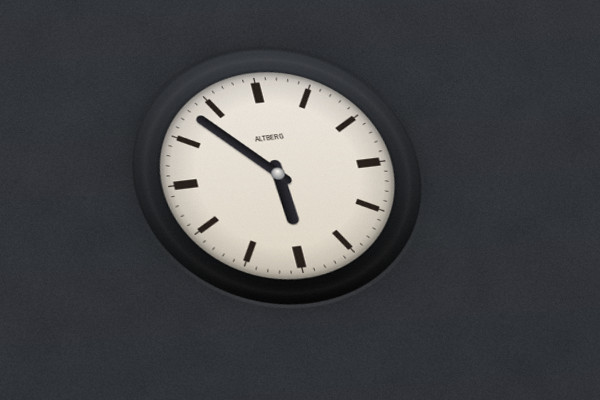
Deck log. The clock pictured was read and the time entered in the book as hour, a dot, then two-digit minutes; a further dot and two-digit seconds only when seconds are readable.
5.53
